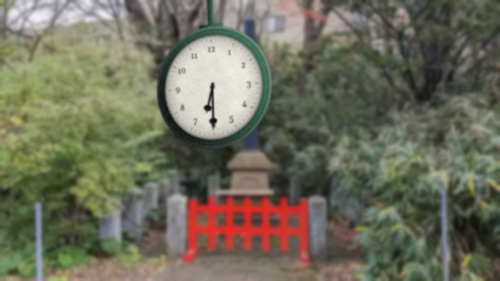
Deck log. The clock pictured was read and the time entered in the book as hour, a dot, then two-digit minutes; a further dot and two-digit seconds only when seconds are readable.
6.30
